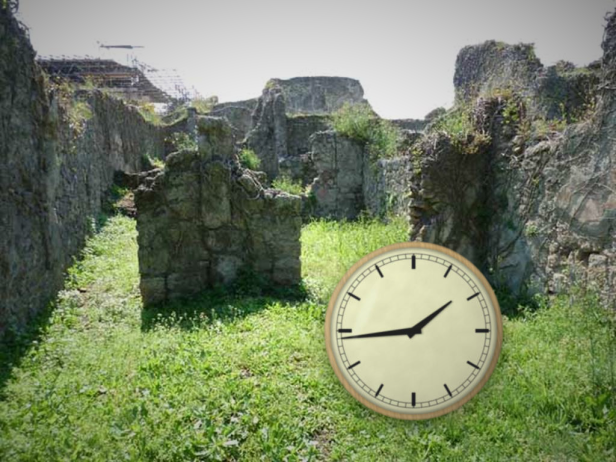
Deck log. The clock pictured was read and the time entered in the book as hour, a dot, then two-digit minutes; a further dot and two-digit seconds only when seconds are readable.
1.44
